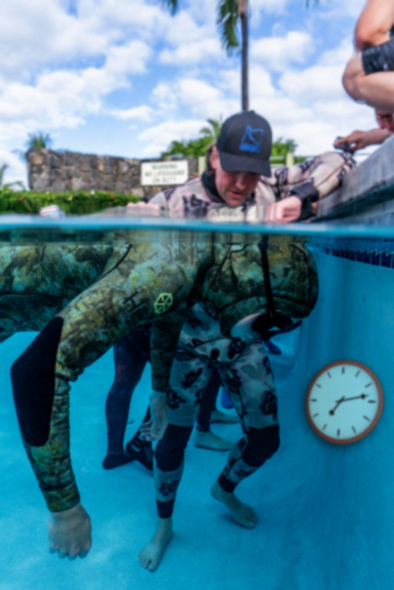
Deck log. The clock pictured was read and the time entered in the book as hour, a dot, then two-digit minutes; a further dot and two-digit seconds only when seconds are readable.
7.13
